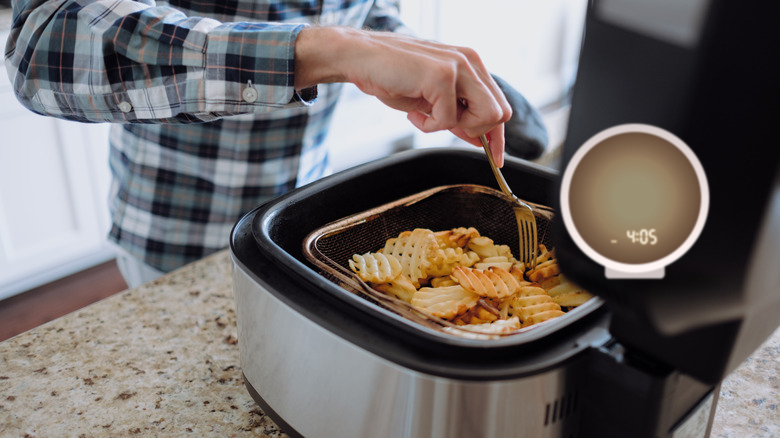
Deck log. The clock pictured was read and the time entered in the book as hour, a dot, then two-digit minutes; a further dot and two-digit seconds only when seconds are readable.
4.05
